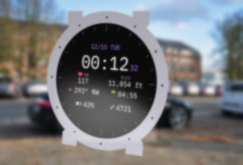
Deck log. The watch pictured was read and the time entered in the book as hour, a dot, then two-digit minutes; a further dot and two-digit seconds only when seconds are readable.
0.12
